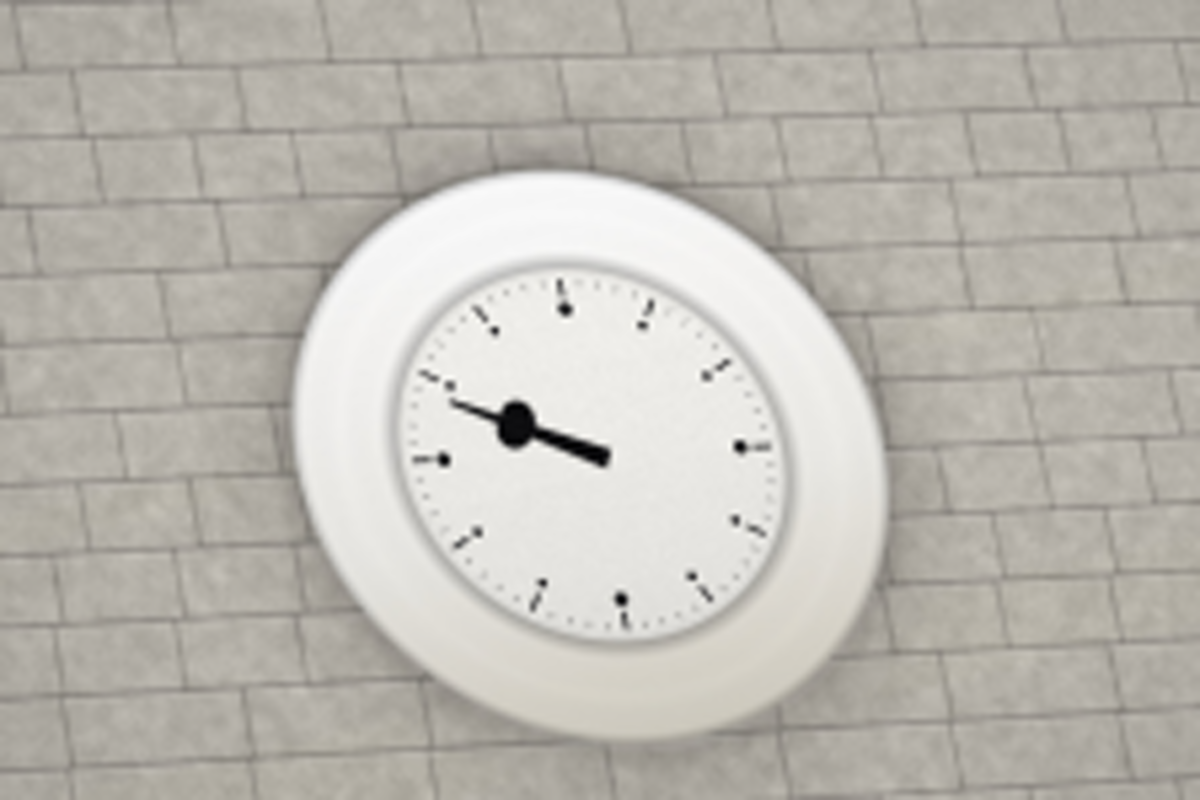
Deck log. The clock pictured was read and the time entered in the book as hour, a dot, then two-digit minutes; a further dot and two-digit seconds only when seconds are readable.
9.49
